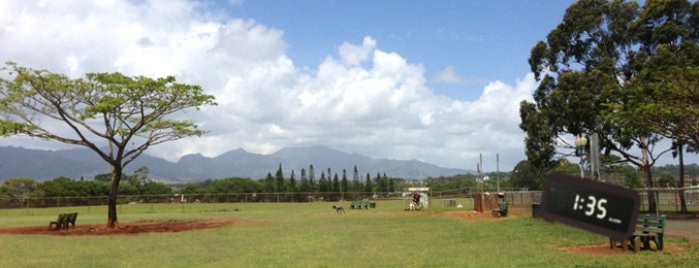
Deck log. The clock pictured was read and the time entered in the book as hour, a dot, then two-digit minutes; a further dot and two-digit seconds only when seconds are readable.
1.35
